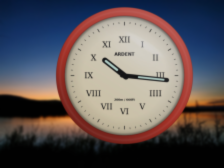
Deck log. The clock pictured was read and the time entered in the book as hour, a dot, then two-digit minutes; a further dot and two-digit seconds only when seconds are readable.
10.16
